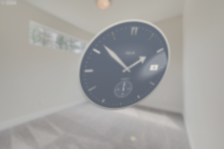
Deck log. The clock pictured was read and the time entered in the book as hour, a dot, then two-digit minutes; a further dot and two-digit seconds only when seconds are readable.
1.52
